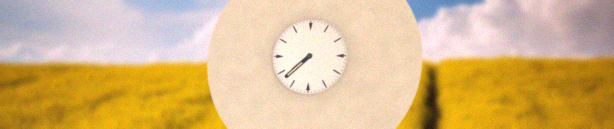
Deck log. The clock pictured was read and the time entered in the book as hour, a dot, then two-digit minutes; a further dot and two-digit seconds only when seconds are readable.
7.38
